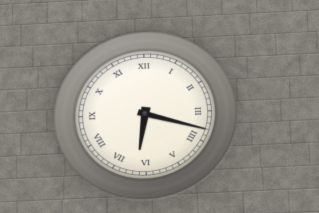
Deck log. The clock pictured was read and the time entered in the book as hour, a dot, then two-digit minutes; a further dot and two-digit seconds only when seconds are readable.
6.18
